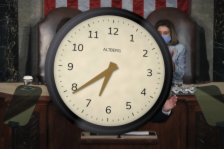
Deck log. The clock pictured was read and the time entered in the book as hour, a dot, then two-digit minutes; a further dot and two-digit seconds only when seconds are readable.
6.39
